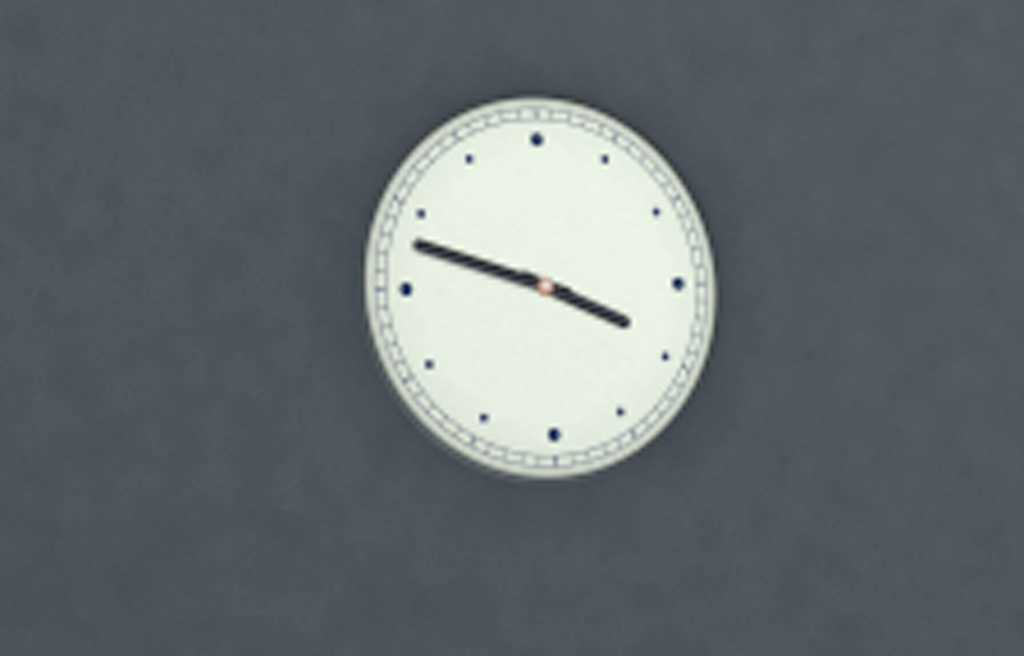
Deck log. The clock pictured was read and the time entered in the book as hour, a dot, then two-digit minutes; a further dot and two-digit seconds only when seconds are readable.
3.48
